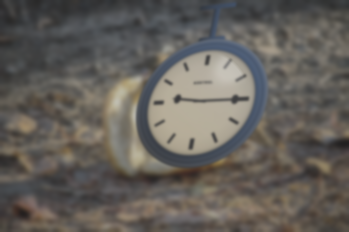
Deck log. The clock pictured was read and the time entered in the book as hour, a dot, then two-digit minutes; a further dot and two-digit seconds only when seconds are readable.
9.15
